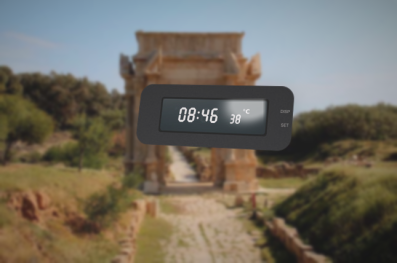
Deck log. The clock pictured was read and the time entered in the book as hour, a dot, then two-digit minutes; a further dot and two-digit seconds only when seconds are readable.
8.46
